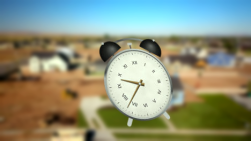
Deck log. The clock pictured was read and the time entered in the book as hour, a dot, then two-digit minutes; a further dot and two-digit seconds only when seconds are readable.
9.37
